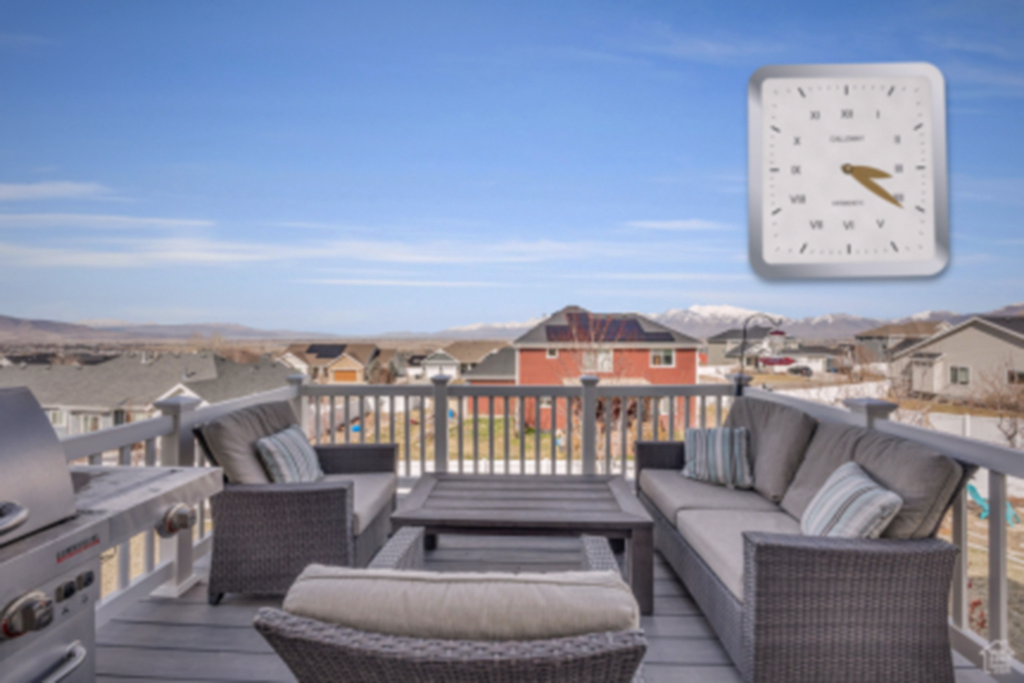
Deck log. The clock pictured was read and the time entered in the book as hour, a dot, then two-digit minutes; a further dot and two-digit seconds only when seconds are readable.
3.21
